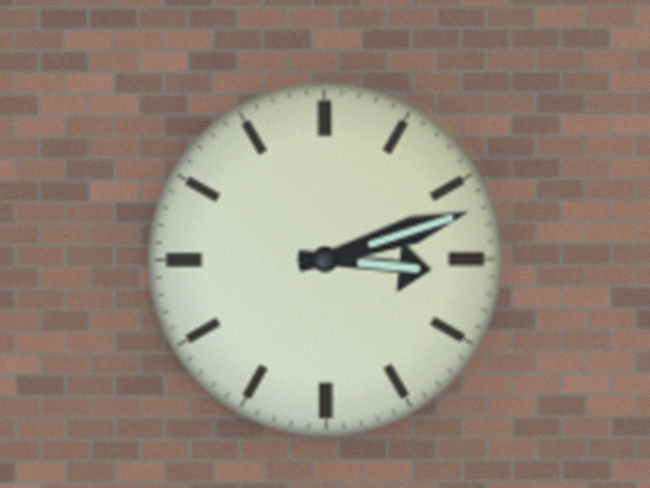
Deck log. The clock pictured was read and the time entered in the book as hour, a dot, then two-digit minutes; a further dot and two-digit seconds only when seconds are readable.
3.12
